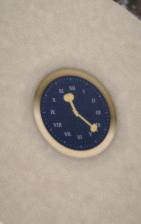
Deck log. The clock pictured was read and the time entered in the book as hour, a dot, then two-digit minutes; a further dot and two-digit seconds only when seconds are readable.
11.22
